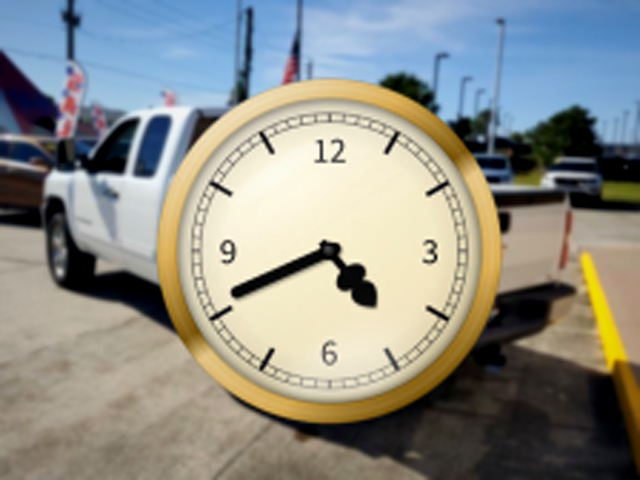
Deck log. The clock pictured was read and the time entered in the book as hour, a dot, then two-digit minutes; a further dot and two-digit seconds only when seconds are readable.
4.41
